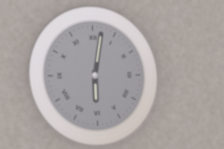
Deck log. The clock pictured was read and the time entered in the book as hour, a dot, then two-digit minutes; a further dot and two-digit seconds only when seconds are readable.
6.02
